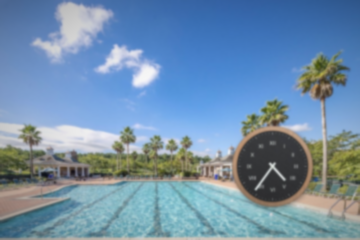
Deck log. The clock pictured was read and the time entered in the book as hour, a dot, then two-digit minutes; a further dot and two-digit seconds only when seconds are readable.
4.36
